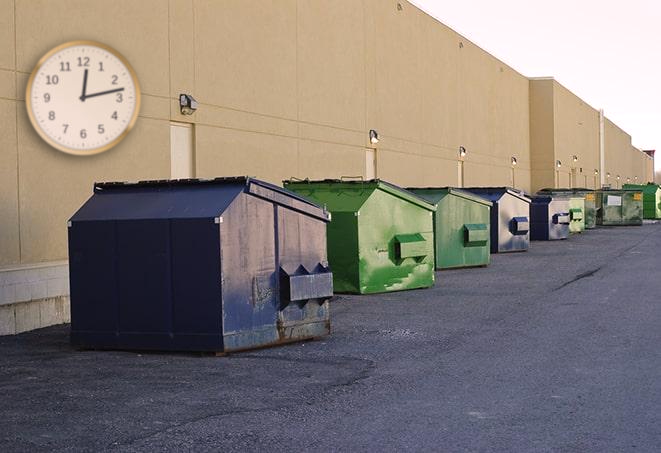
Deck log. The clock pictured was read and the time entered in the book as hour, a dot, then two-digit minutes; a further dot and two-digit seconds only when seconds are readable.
12.13
